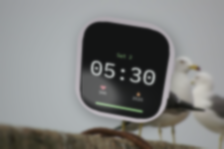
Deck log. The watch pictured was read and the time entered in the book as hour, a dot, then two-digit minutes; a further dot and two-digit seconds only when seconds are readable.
5.30
